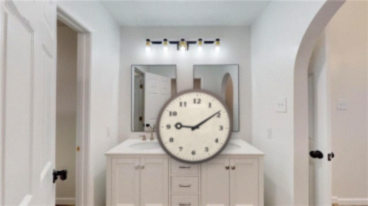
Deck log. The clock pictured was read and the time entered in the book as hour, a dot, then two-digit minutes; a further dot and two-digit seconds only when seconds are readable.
9.09
